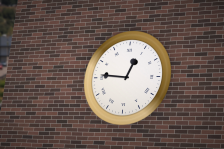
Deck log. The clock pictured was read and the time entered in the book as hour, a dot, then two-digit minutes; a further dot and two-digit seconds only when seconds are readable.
12.46
